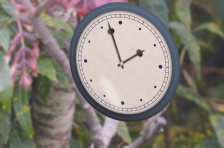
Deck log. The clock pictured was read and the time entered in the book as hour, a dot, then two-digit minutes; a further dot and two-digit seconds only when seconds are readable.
1.57
